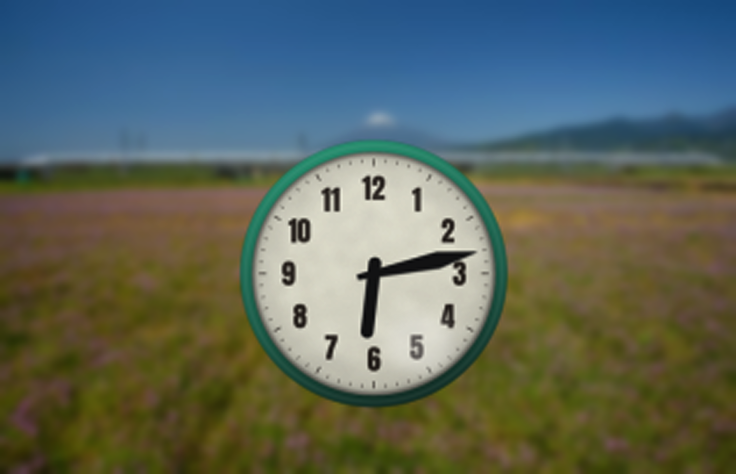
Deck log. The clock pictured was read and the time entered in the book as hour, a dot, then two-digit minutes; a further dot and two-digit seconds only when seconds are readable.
6.13
